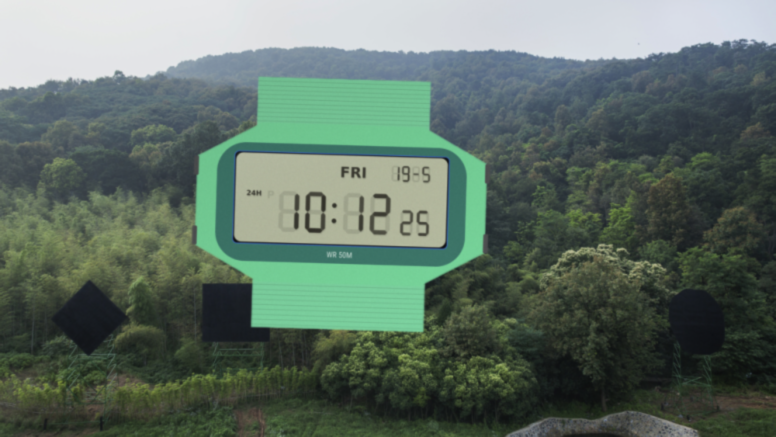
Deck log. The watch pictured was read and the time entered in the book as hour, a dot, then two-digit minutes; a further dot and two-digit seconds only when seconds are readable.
10.12.25
